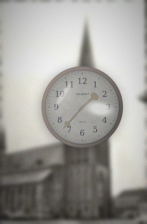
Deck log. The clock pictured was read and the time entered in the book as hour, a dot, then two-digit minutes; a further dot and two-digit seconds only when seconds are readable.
1.37
